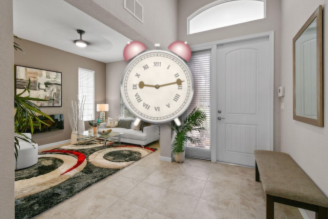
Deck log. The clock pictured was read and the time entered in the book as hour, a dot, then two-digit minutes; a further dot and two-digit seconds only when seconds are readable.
9.13
